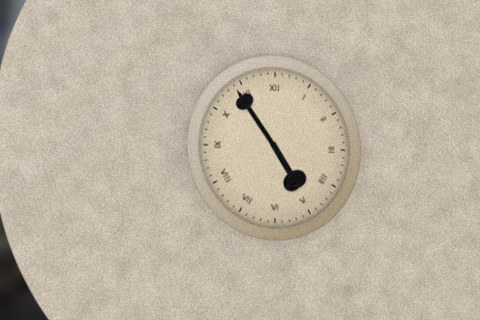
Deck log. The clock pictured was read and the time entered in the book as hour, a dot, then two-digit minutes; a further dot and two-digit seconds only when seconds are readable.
4.54
